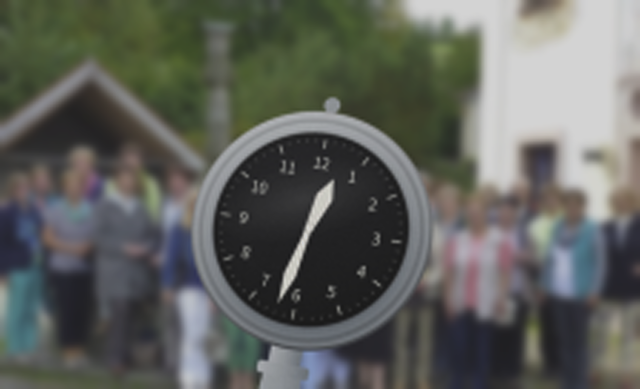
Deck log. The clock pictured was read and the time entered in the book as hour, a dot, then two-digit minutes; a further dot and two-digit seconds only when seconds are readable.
12.32
